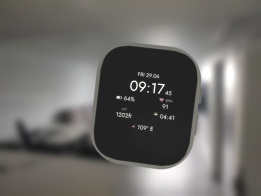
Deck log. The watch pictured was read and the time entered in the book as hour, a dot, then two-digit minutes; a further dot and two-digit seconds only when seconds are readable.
9.17
